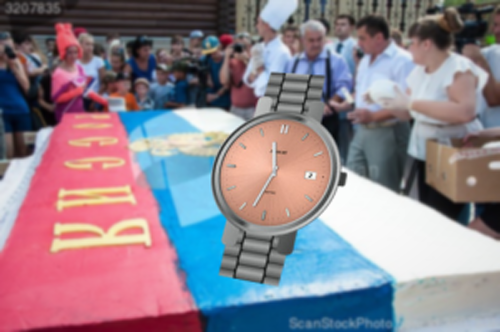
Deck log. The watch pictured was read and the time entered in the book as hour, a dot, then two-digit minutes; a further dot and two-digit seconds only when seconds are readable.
11.33
